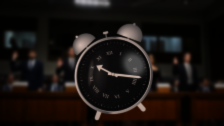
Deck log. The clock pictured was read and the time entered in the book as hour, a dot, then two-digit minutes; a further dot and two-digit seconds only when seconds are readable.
10.18
